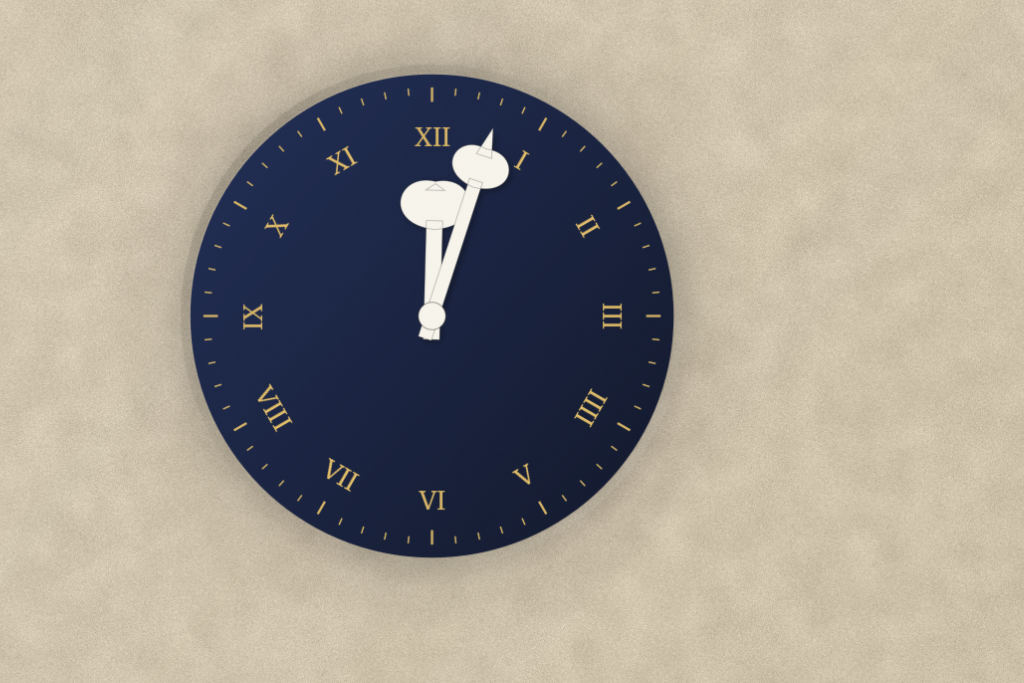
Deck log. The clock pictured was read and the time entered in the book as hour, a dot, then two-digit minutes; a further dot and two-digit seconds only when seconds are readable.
12.03
